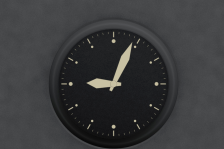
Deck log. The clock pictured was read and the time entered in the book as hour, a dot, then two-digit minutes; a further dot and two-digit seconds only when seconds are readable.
9.04
